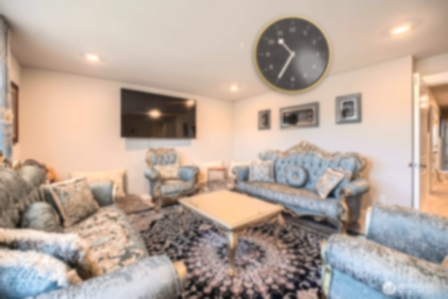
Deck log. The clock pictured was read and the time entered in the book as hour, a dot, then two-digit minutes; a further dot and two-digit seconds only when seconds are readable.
10.35
